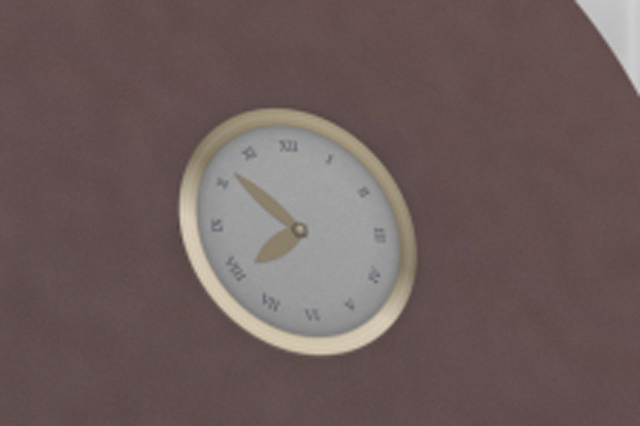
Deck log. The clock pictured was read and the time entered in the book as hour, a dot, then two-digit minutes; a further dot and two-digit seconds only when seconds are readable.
7.52
